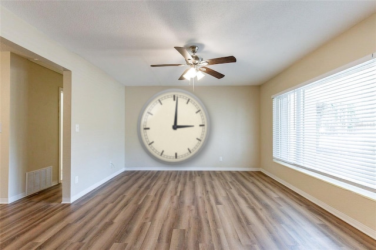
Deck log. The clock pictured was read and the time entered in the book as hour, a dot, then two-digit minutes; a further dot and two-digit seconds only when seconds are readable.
3.01
